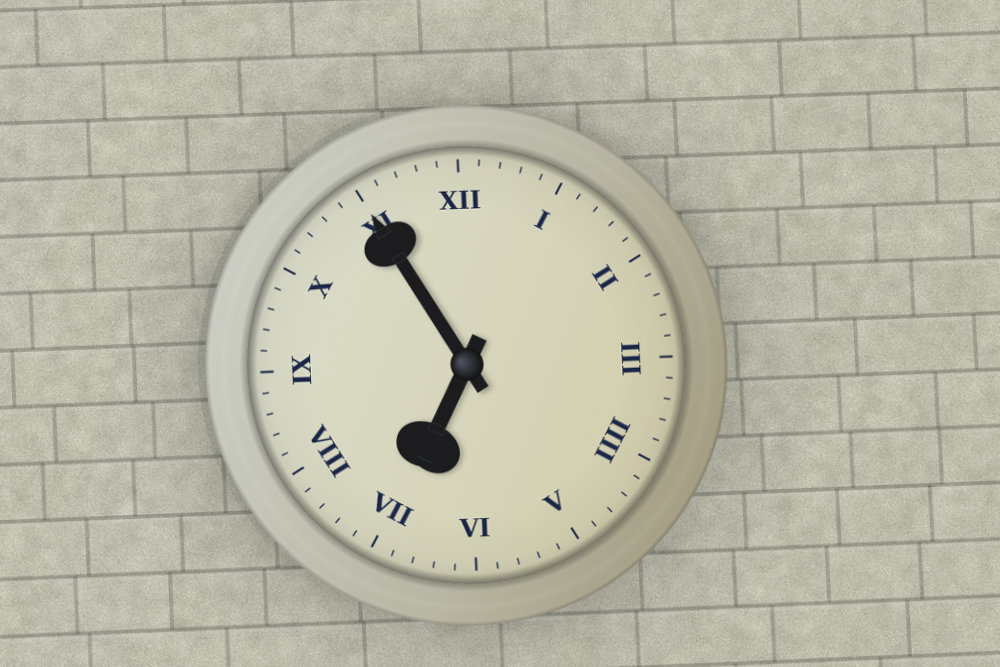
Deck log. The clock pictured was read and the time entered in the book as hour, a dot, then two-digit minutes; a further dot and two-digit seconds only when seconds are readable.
6.55
